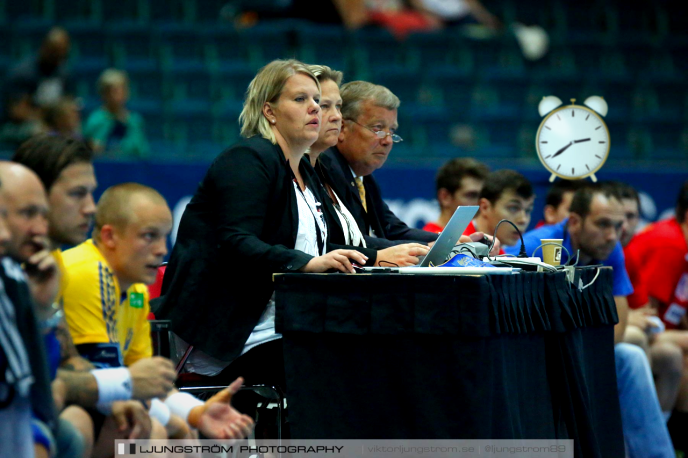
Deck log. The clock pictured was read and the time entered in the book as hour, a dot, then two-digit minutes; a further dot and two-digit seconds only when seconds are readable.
2.39
